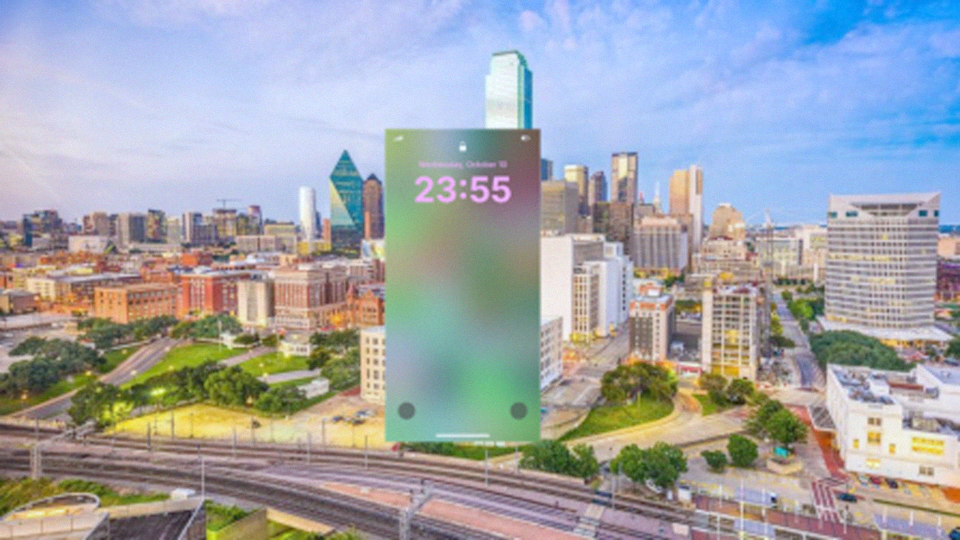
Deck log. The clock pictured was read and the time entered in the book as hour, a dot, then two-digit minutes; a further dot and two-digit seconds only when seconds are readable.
23.55
